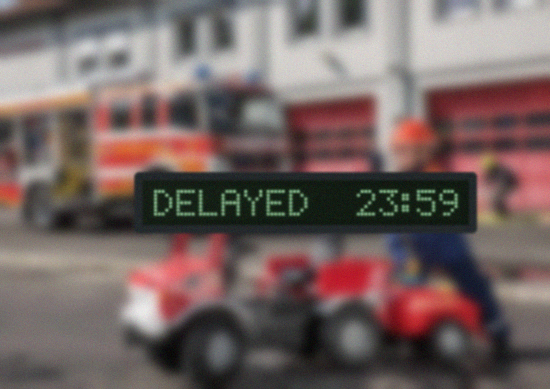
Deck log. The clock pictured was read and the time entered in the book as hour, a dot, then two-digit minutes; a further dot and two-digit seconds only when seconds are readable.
23.59
